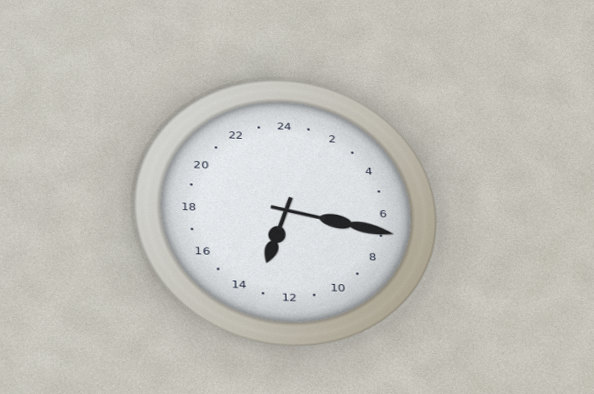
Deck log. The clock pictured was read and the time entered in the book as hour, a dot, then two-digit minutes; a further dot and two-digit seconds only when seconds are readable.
13.17
